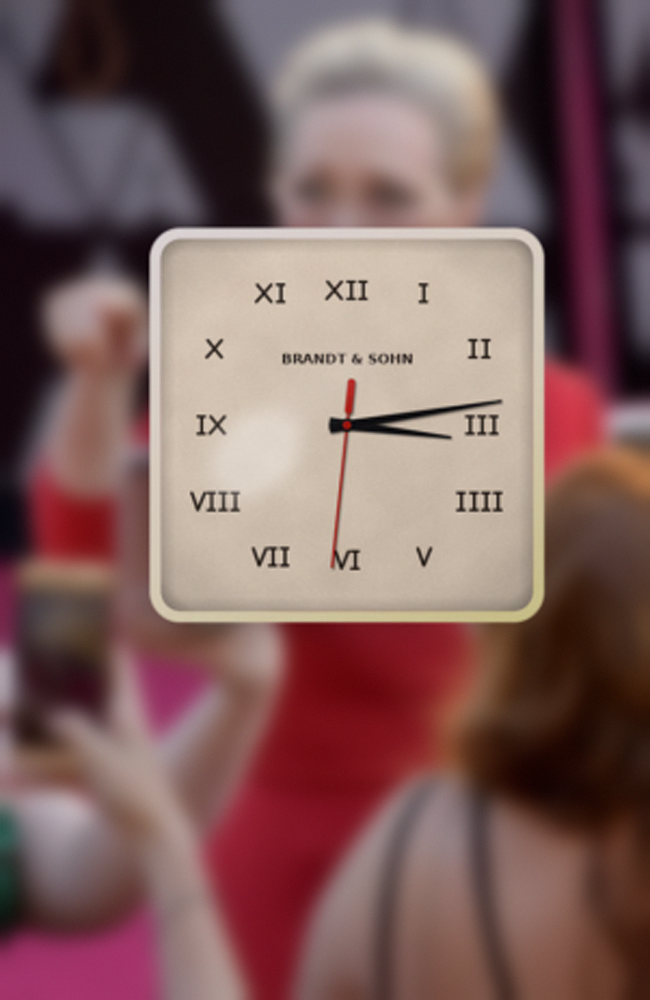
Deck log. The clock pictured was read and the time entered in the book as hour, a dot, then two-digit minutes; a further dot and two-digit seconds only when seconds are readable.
3.13.31
